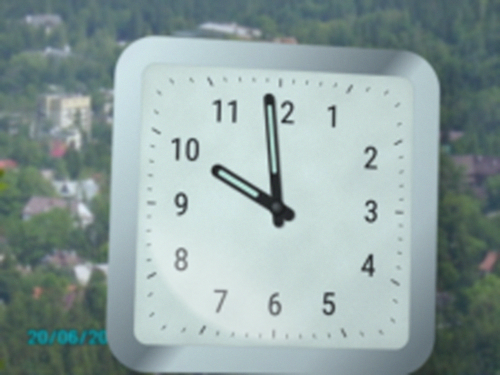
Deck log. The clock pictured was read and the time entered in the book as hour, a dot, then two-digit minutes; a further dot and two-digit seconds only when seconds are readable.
9.59
